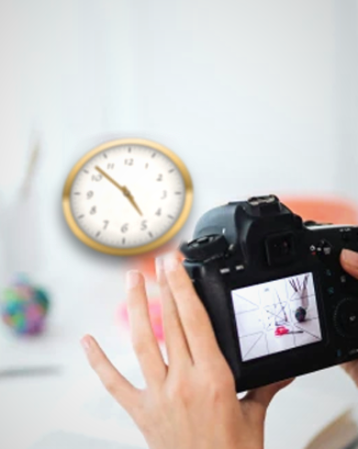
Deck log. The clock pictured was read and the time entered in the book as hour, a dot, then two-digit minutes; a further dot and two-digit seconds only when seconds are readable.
4.52
